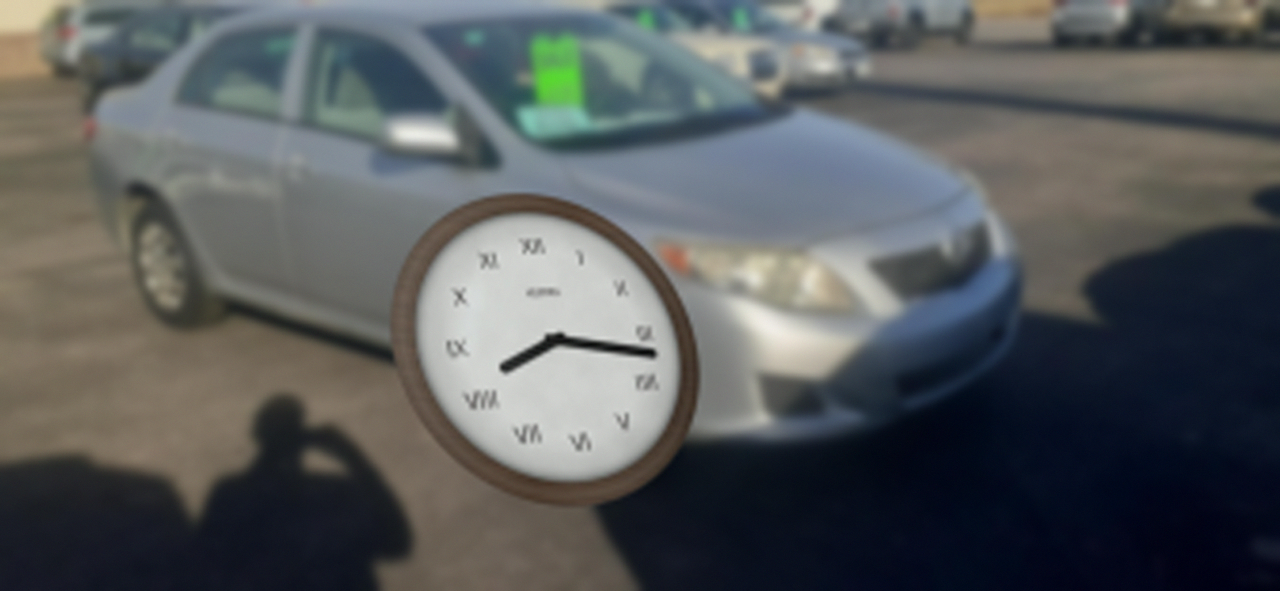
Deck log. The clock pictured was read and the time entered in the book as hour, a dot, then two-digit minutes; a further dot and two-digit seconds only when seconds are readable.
8.17
